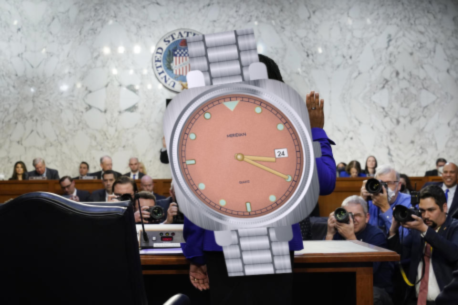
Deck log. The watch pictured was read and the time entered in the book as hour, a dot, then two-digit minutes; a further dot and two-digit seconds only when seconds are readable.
3.20
